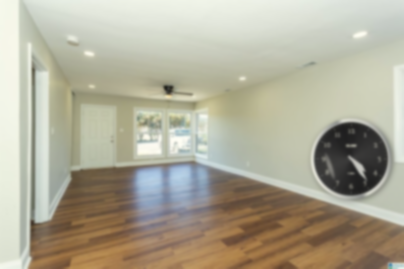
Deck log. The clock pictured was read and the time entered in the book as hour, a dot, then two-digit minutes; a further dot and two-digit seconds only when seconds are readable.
4.24
